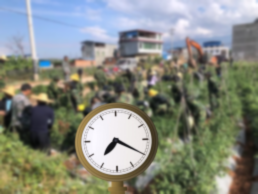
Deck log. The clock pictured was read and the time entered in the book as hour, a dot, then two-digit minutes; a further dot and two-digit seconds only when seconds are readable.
7.20
